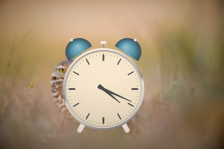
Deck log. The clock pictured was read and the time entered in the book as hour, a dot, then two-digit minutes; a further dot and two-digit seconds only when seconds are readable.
4.19
